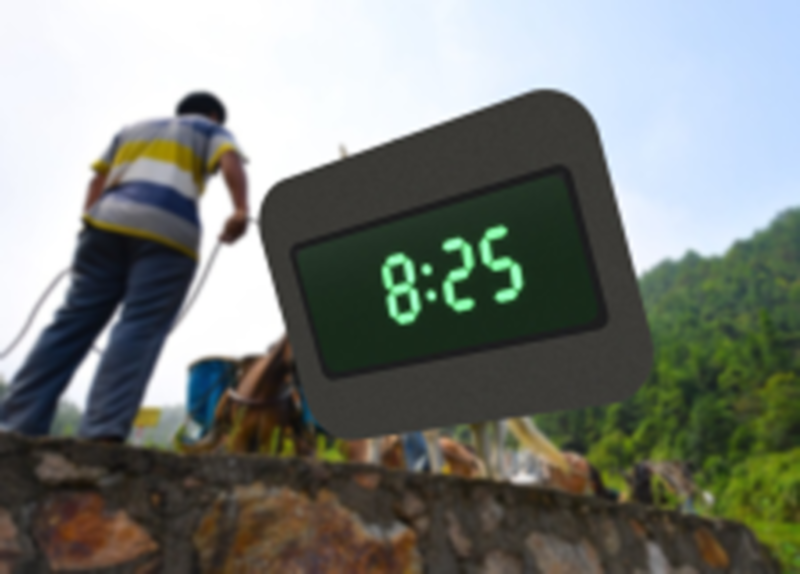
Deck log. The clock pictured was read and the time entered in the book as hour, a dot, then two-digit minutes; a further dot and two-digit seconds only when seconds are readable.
8.25
